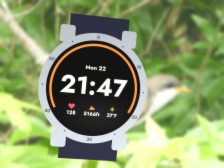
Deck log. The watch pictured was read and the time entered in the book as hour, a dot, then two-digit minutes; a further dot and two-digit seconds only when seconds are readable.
21.47
